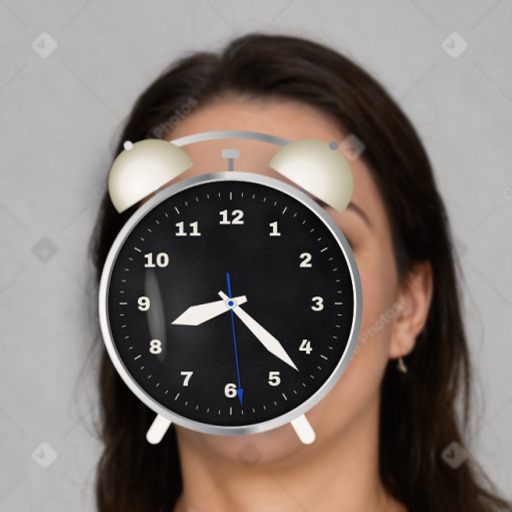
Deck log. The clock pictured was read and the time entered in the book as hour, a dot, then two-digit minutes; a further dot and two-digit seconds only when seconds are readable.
8.22.29
